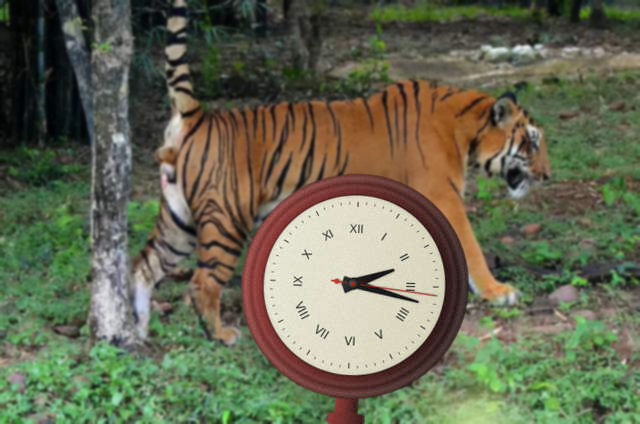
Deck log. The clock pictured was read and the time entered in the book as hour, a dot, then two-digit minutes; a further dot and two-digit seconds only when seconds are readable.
2.17.16
